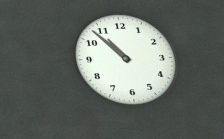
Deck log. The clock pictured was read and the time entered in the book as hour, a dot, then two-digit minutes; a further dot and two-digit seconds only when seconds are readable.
10.53
